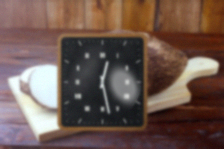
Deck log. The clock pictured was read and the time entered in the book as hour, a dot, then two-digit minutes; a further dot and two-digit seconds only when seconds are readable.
12.28
